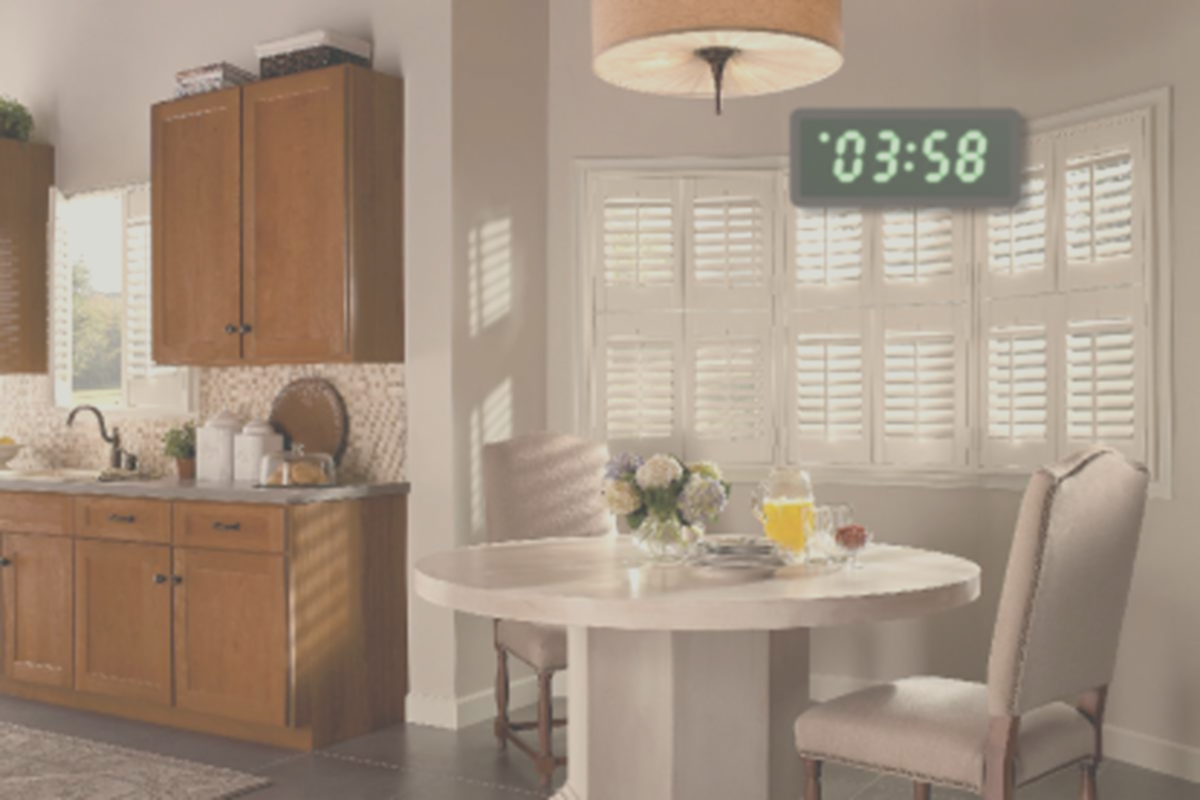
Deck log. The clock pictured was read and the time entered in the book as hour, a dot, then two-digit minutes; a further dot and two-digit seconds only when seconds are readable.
3.58
